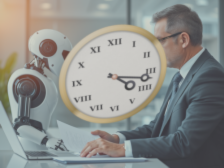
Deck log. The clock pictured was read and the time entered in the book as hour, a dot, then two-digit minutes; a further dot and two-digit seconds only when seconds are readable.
4.17
